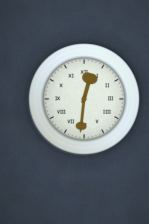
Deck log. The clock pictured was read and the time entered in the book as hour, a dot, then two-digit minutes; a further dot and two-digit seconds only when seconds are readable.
12.31
